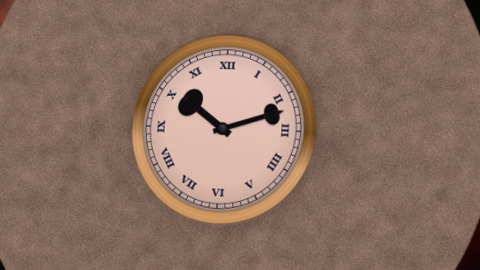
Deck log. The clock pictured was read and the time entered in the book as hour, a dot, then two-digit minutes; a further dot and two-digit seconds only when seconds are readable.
10.12
